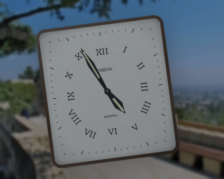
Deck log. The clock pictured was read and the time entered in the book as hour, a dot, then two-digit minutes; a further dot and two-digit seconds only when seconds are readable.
4.56
